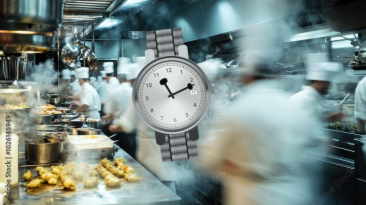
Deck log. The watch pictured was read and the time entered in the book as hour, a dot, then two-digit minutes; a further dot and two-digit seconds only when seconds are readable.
11.12
